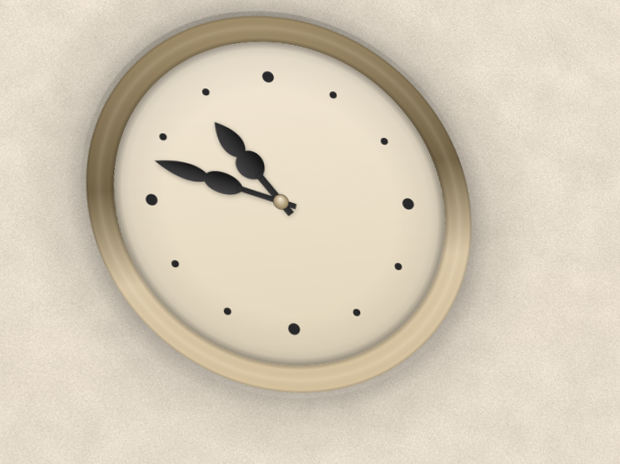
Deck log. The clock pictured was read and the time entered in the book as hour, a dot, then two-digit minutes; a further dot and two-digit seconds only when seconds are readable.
10.48
